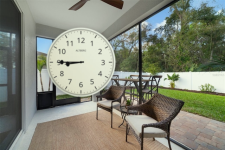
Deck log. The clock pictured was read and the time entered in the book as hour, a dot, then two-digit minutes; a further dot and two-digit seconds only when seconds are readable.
8.45
